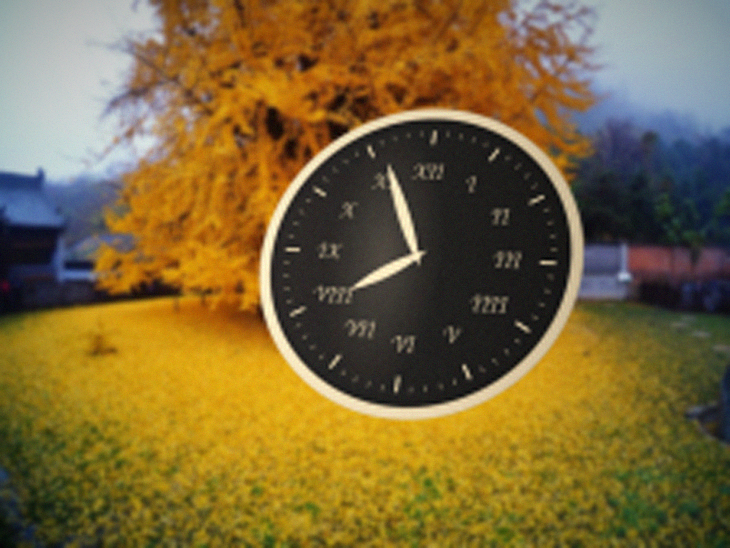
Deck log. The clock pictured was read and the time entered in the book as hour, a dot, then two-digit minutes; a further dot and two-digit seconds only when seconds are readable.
7.56
